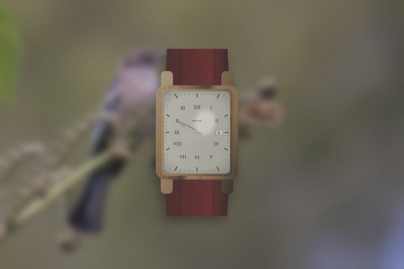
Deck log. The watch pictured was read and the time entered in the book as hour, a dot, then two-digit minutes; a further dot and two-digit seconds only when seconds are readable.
9.50
